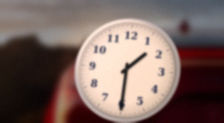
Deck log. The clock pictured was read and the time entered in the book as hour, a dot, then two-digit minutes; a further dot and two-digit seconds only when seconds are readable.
1.30
